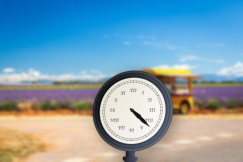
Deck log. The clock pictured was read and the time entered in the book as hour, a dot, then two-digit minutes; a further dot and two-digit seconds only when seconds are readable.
4.22
